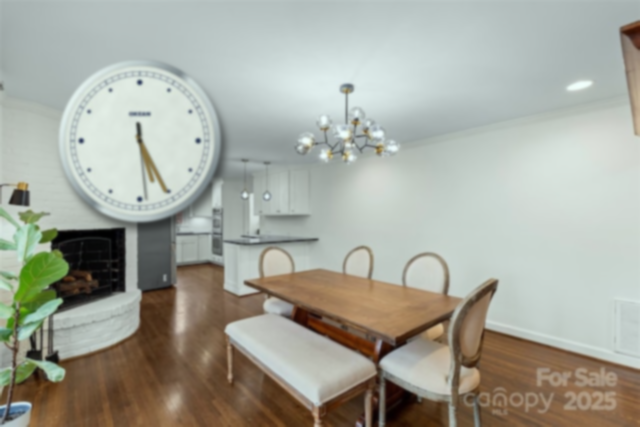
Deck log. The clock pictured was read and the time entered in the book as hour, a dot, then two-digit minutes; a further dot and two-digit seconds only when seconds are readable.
5.25.29
